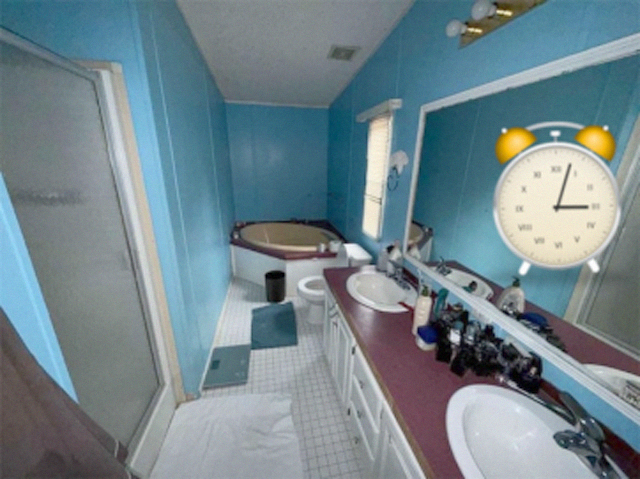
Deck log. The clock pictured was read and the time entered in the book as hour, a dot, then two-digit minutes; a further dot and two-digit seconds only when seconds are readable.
3.03
